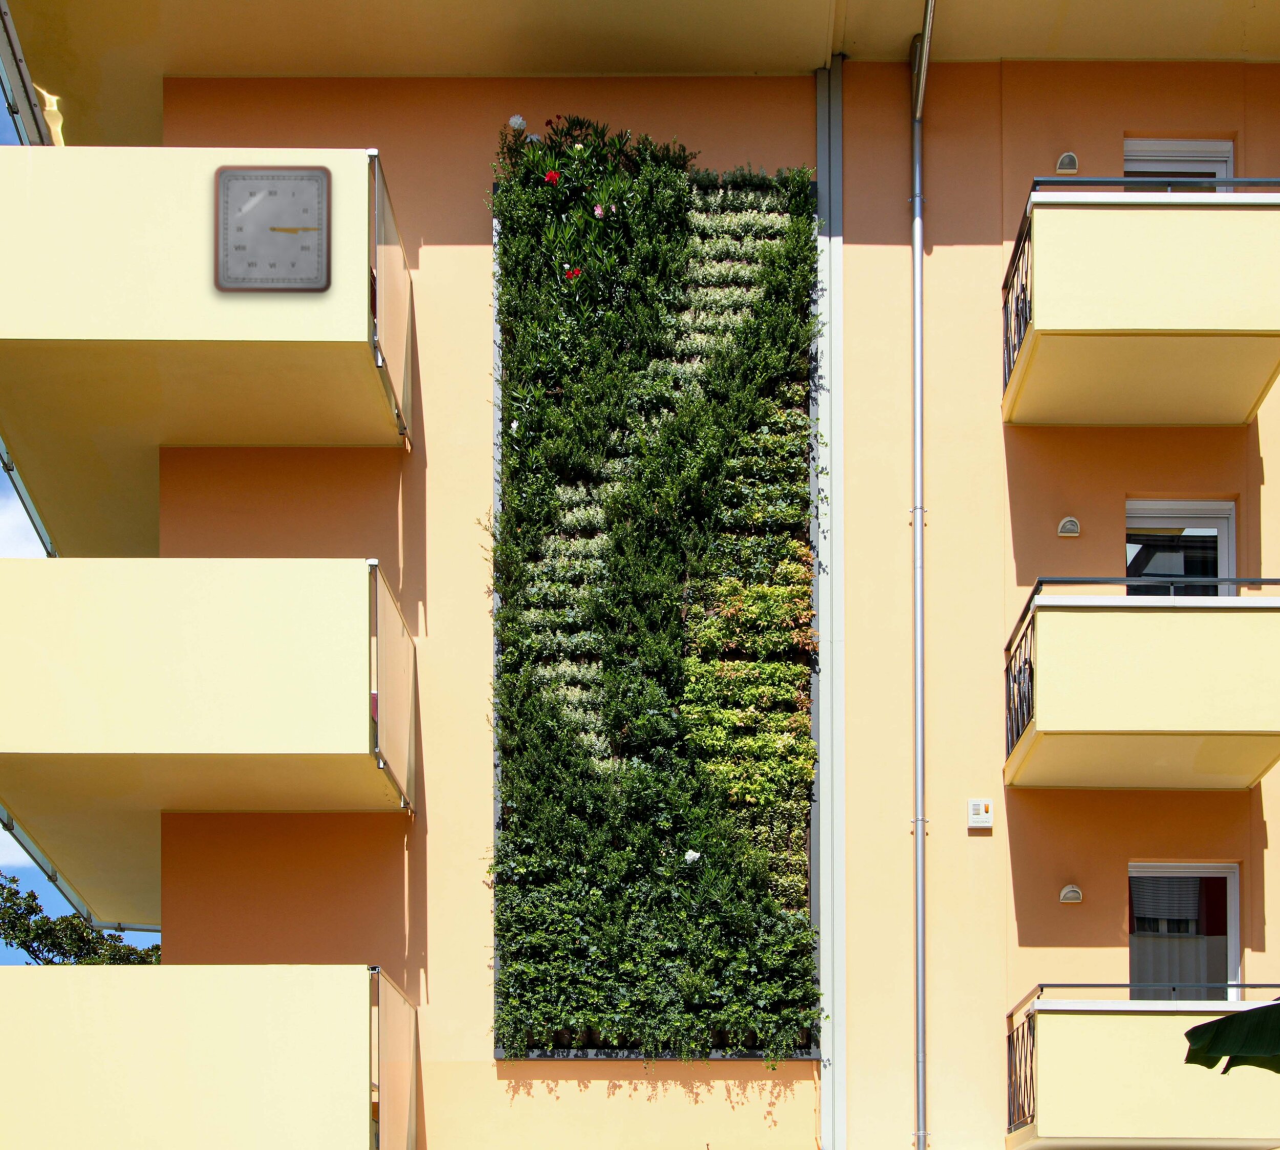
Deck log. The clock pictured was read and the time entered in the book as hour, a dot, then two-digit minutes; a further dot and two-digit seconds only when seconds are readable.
3.15
